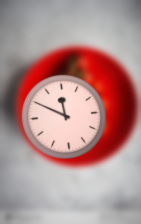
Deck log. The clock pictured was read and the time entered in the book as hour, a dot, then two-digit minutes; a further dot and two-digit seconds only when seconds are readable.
11.50
